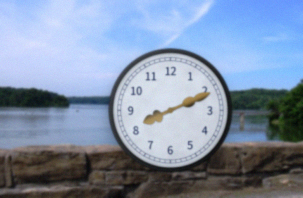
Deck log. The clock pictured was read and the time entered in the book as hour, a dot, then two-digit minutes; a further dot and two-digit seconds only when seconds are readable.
8.11
